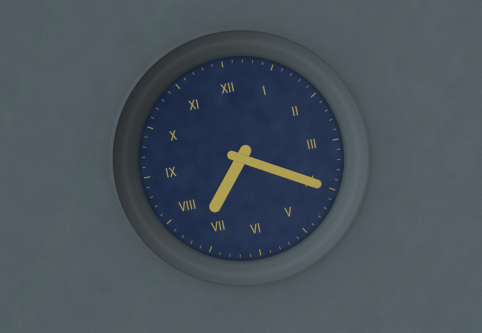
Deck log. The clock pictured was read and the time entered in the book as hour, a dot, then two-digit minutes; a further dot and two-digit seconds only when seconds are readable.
7.20
